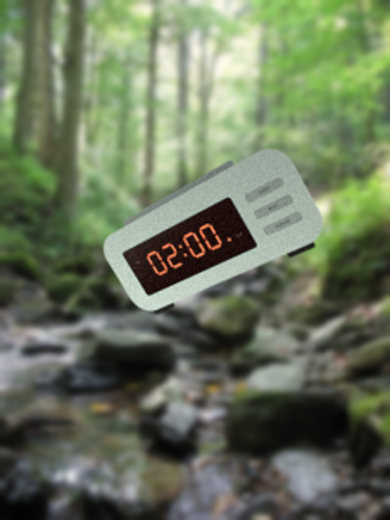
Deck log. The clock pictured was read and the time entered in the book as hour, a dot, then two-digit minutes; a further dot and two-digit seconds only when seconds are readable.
2.00
